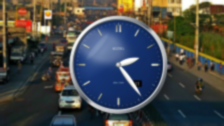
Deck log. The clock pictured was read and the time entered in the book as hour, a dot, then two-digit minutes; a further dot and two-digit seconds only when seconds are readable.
2.24
